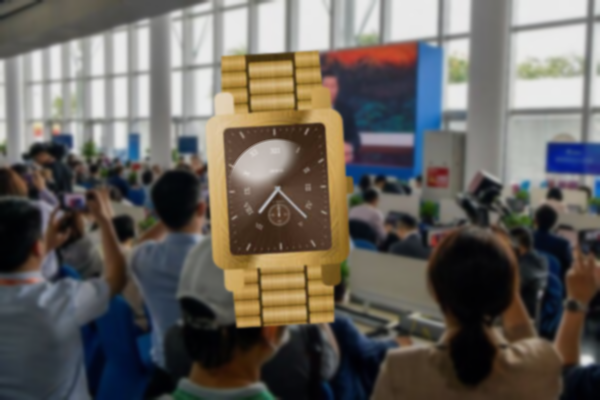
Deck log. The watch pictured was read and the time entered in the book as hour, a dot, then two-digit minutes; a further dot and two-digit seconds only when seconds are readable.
7.23
